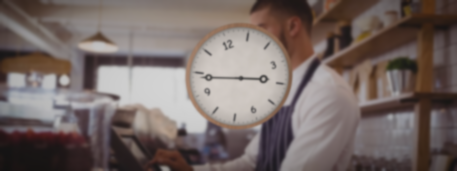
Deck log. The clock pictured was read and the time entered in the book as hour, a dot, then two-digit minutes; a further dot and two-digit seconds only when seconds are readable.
3.49
